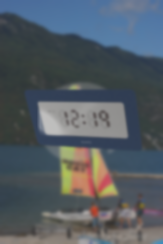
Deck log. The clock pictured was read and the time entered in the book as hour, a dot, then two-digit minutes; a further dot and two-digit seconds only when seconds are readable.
12.19
